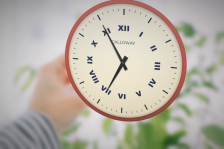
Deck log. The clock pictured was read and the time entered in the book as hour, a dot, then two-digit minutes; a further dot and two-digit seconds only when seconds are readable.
6.55
